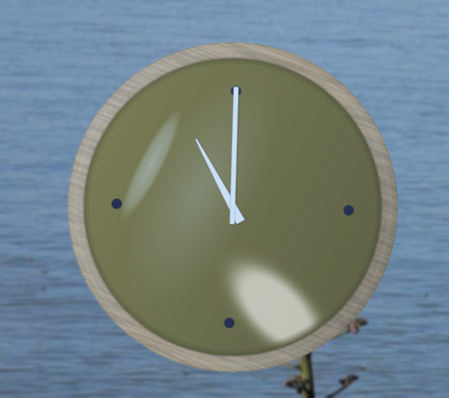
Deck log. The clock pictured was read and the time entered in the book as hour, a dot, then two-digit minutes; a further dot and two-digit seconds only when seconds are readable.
11.00
